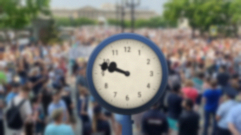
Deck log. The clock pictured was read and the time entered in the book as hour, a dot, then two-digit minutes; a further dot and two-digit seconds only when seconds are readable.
9.48
